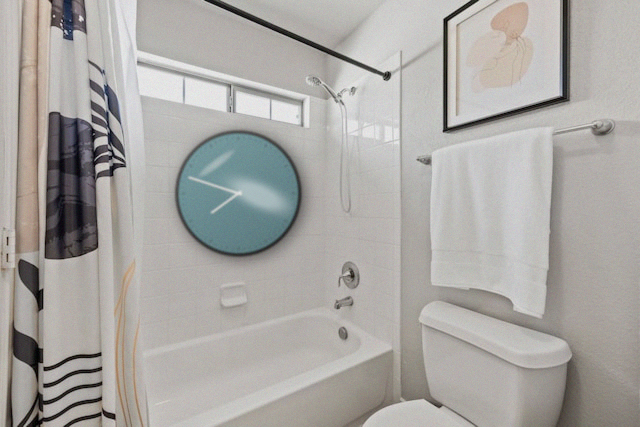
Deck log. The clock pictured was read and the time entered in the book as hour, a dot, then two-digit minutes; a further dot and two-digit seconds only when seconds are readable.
7.48
